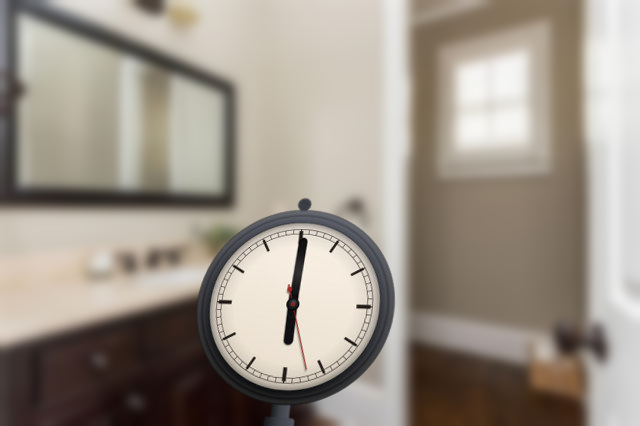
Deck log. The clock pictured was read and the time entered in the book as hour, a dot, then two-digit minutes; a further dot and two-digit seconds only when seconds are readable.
6.00.27
